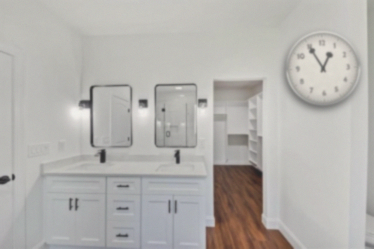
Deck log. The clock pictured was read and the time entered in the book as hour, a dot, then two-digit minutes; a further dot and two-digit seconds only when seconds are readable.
12.55
